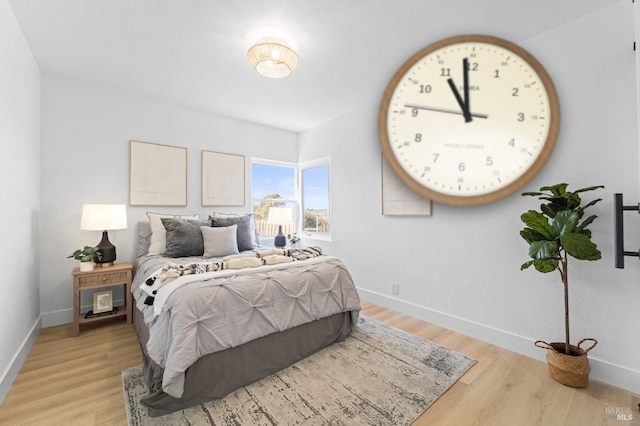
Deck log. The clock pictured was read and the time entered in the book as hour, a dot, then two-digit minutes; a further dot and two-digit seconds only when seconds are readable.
10.58.46
